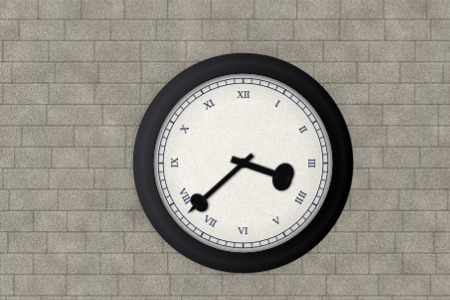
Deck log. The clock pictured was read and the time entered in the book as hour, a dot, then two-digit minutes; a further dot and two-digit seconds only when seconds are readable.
3.38
